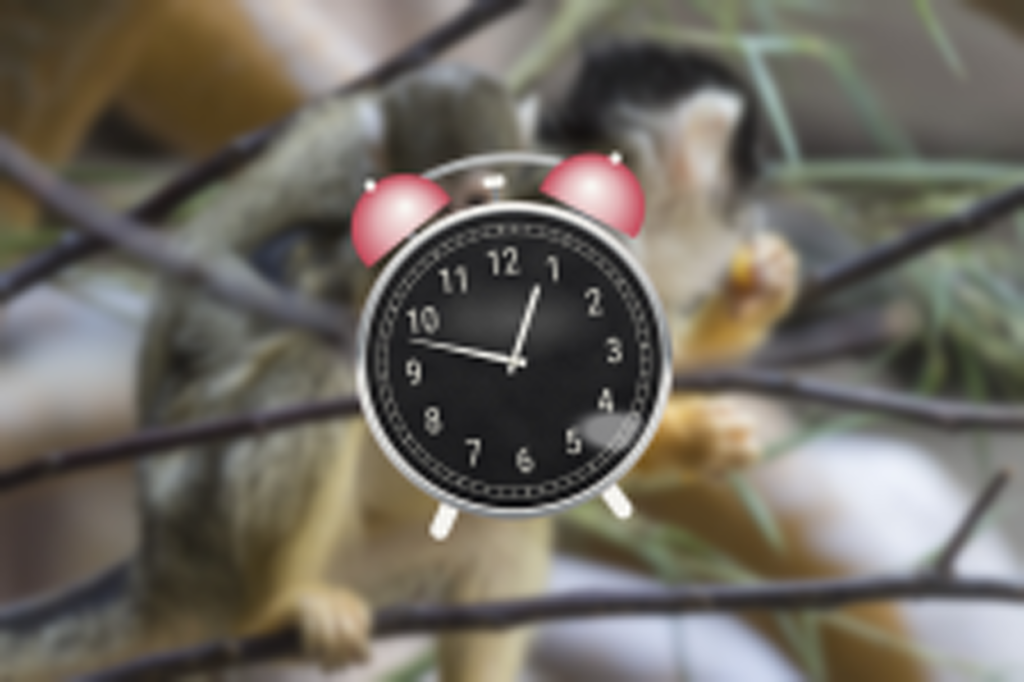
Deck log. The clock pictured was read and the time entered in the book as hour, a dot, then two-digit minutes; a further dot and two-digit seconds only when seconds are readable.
12.48
